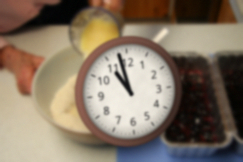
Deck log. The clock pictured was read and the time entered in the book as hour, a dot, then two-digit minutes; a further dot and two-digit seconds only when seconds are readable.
10.58
